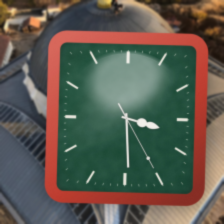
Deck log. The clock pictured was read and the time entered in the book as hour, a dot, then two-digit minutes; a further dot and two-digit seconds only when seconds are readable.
3.29.25
